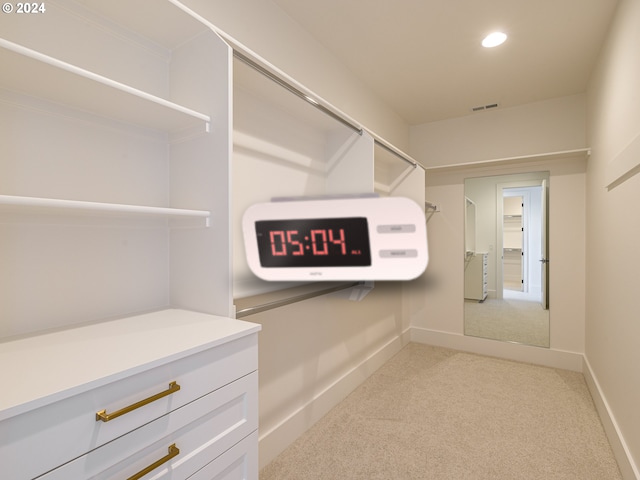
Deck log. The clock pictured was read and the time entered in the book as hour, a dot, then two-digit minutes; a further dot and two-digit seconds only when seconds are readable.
5.04
